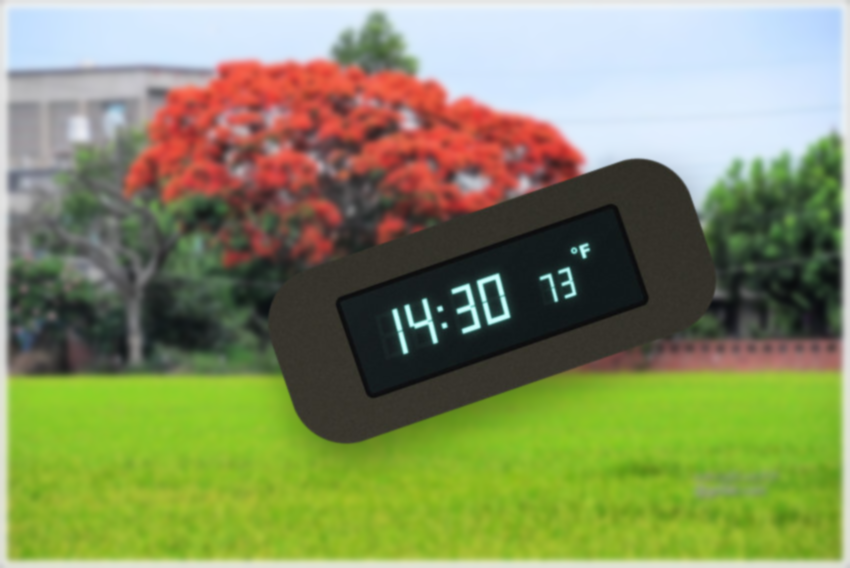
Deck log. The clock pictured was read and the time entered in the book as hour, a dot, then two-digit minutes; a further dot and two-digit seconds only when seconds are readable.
14.30
